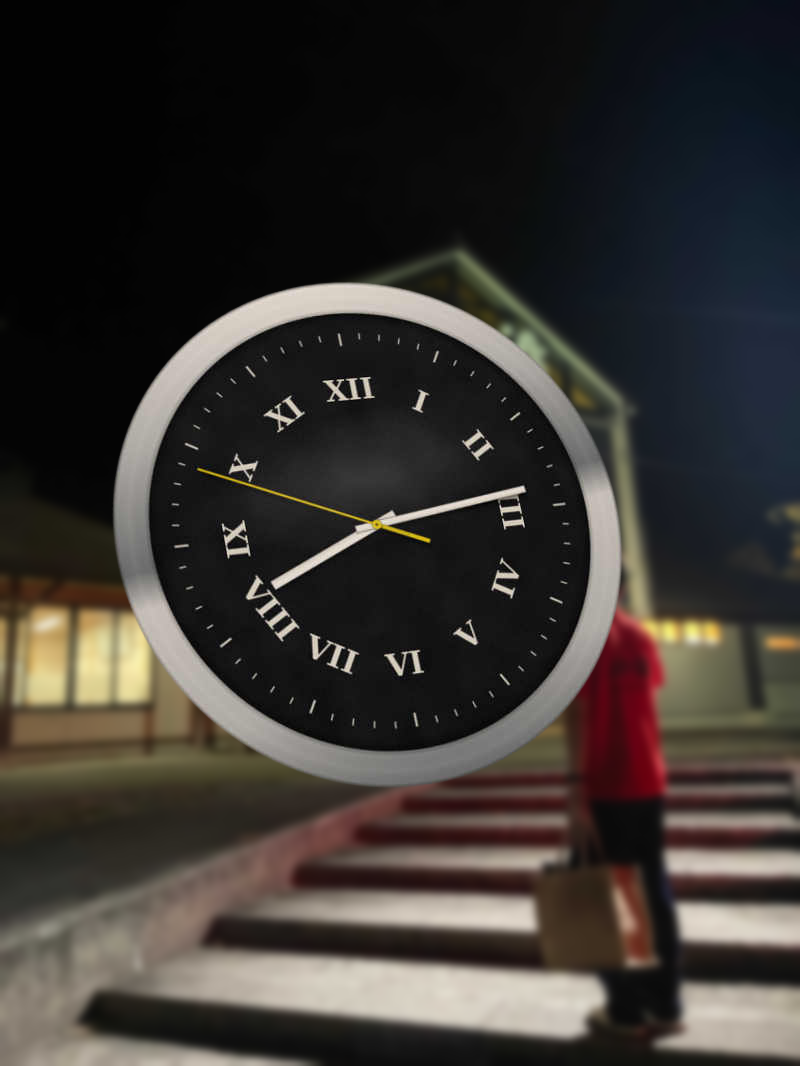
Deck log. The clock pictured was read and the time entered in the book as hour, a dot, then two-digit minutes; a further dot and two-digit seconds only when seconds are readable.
8.13.49
